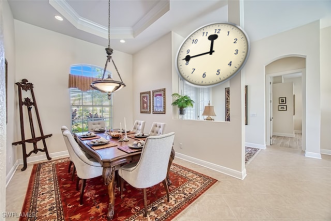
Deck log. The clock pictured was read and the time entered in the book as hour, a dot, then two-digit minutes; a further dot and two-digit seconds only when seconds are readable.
11.42
